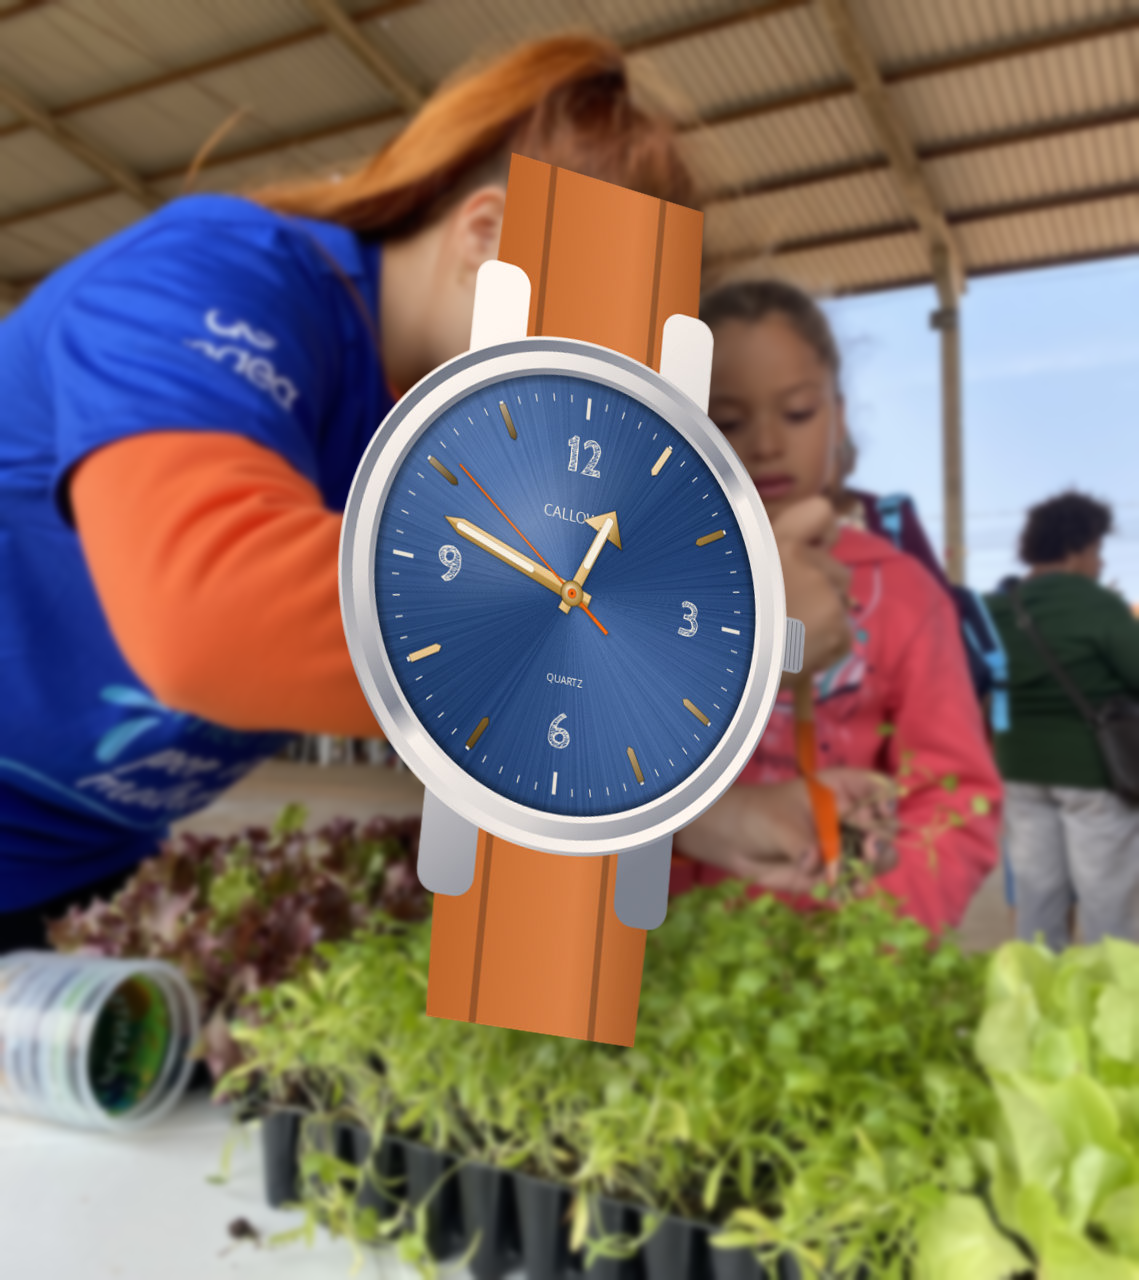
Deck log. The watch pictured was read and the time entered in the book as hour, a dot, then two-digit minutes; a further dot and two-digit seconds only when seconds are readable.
12.47.51
